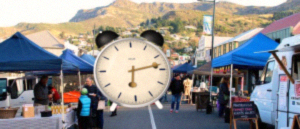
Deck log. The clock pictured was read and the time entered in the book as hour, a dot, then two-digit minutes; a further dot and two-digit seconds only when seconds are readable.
6.13
